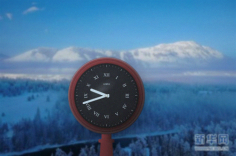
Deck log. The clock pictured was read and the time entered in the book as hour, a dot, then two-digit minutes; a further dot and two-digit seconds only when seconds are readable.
9.42
